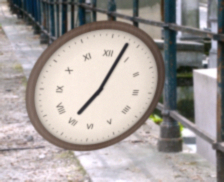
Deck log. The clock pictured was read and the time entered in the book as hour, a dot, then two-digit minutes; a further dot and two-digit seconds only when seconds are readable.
7.03
